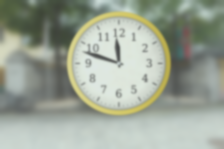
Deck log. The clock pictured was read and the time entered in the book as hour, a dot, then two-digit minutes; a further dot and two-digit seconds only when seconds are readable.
11.48
